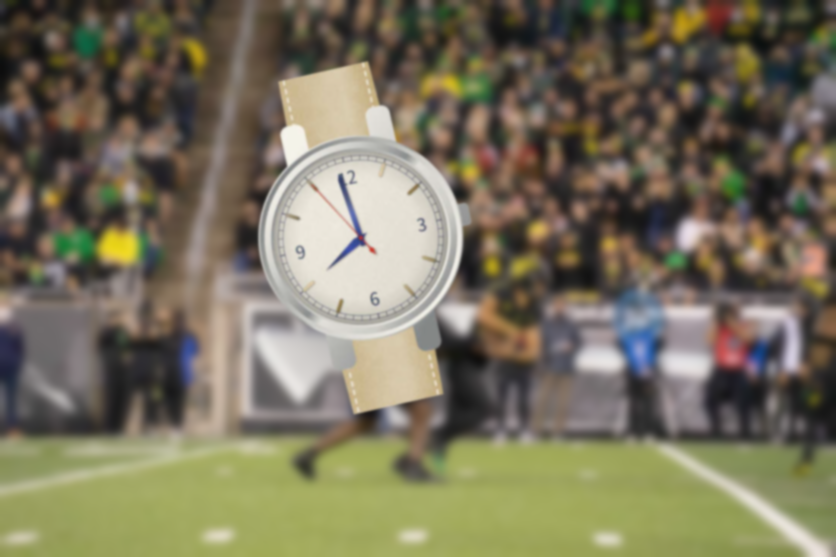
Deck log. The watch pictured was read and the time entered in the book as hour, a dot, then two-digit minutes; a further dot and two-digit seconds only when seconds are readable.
7.58.55
